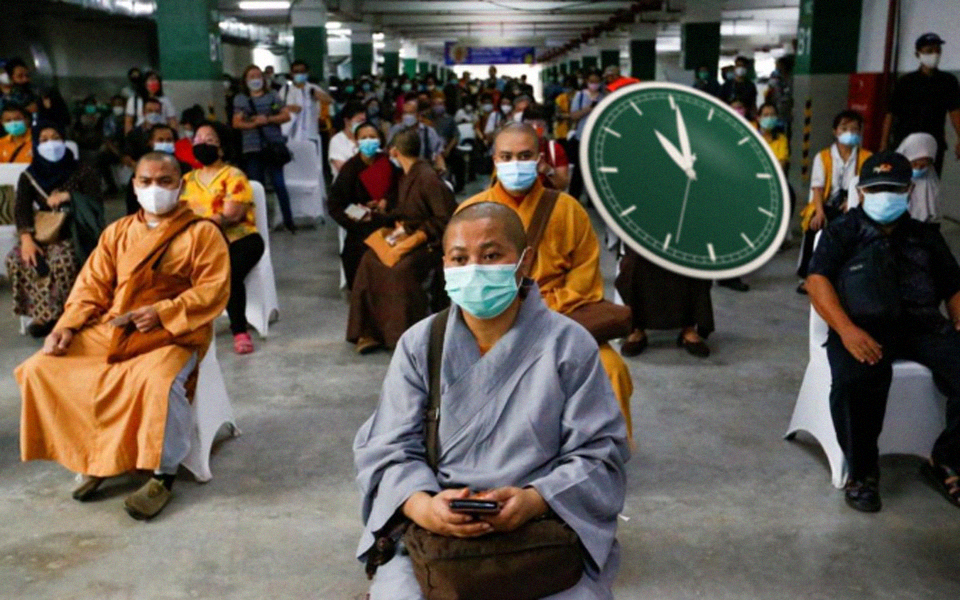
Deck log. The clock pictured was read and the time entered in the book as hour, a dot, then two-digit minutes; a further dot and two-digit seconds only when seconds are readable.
11.00.34
